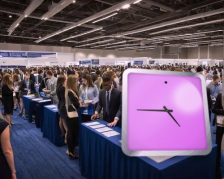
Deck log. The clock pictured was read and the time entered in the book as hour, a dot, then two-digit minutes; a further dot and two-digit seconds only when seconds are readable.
4.45
